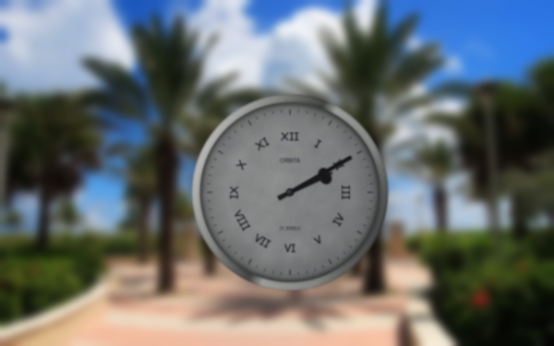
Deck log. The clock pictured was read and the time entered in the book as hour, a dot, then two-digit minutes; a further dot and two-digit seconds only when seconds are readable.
2.10
